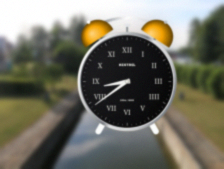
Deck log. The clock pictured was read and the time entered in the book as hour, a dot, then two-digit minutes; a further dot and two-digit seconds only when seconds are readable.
8.39
